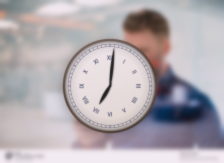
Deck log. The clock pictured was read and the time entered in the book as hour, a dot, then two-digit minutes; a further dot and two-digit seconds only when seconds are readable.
7.01
